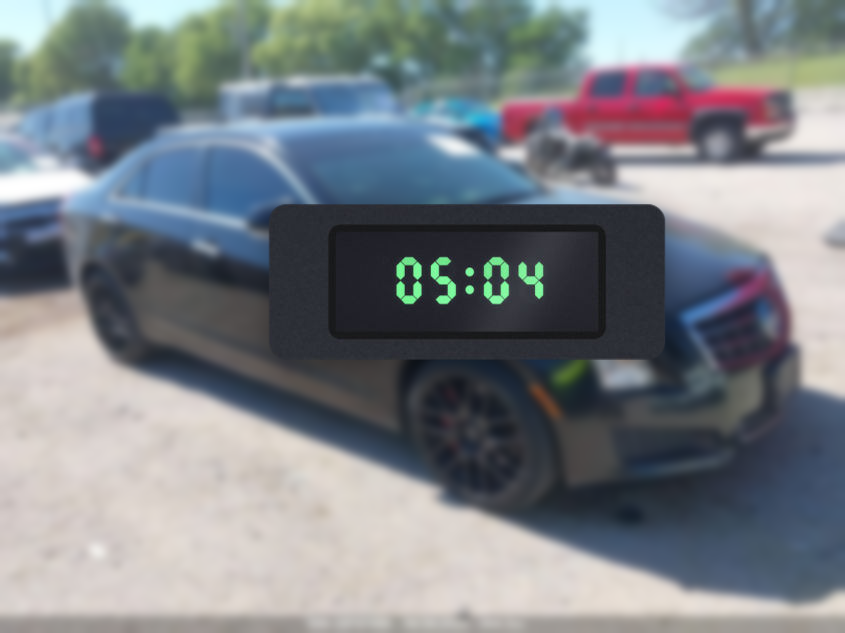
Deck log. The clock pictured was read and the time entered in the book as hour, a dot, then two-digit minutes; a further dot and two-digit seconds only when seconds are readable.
5.04
